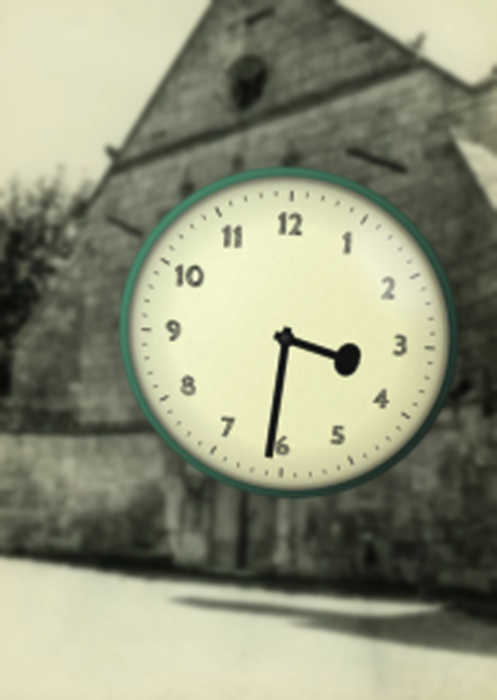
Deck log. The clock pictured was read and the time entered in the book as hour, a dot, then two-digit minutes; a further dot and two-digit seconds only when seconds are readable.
3.31
